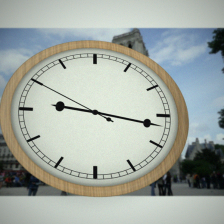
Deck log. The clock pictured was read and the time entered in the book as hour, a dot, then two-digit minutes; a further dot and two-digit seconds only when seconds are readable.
9.16.50
